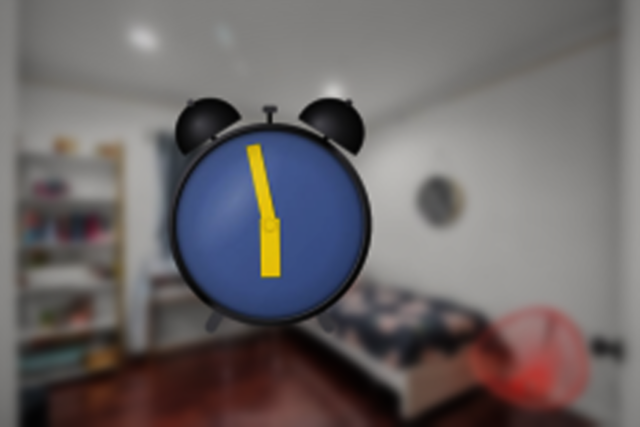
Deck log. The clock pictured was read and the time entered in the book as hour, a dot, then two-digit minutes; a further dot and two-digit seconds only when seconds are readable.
5.58
